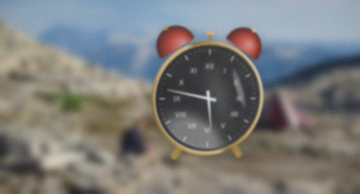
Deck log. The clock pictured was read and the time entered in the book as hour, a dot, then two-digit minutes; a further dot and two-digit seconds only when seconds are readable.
5.47
